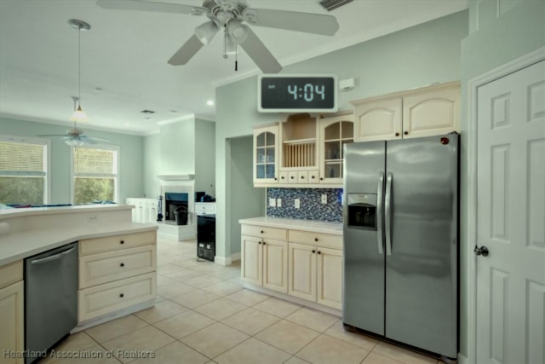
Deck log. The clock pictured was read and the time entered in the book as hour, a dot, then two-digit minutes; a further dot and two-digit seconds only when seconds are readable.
4.04
